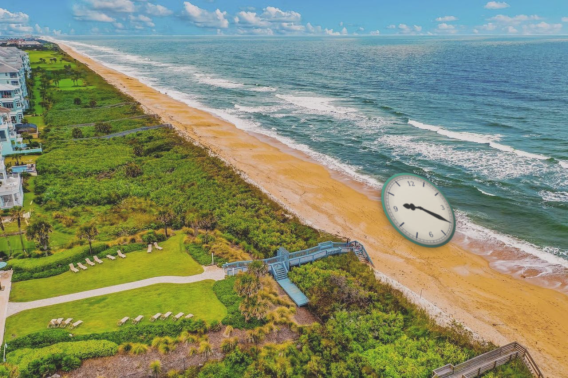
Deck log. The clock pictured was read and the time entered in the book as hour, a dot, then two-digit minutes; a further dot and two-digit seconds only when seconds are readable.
9.20
